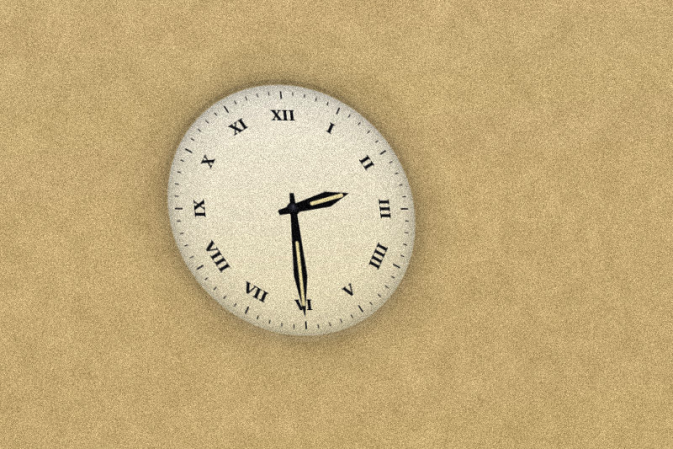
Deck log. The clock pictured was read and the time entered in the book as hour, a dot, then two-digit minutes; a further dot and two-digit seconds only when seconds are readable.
2.30
